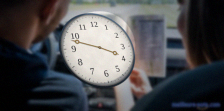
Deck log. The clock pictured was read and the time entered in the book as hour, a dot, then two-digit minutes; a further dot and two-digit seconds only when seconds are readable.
3.48
